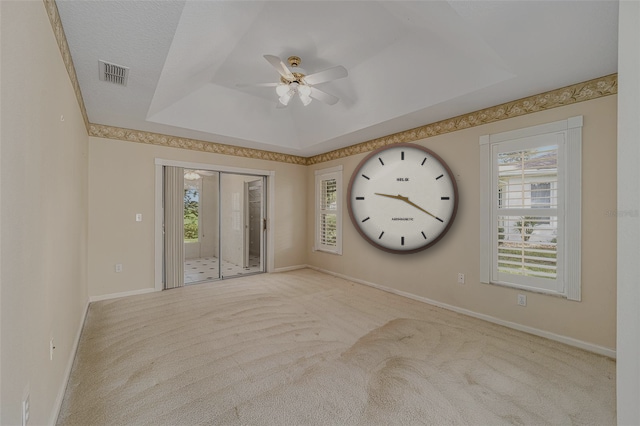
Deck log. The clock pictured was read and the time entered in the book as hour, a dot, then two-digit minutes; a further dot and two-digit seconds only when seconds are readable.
9.20
